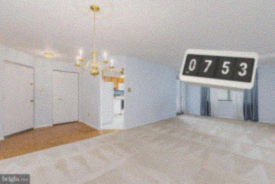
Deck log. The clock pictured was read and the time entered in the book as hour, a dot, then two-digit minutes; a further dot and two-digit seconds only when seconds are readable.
7.53
